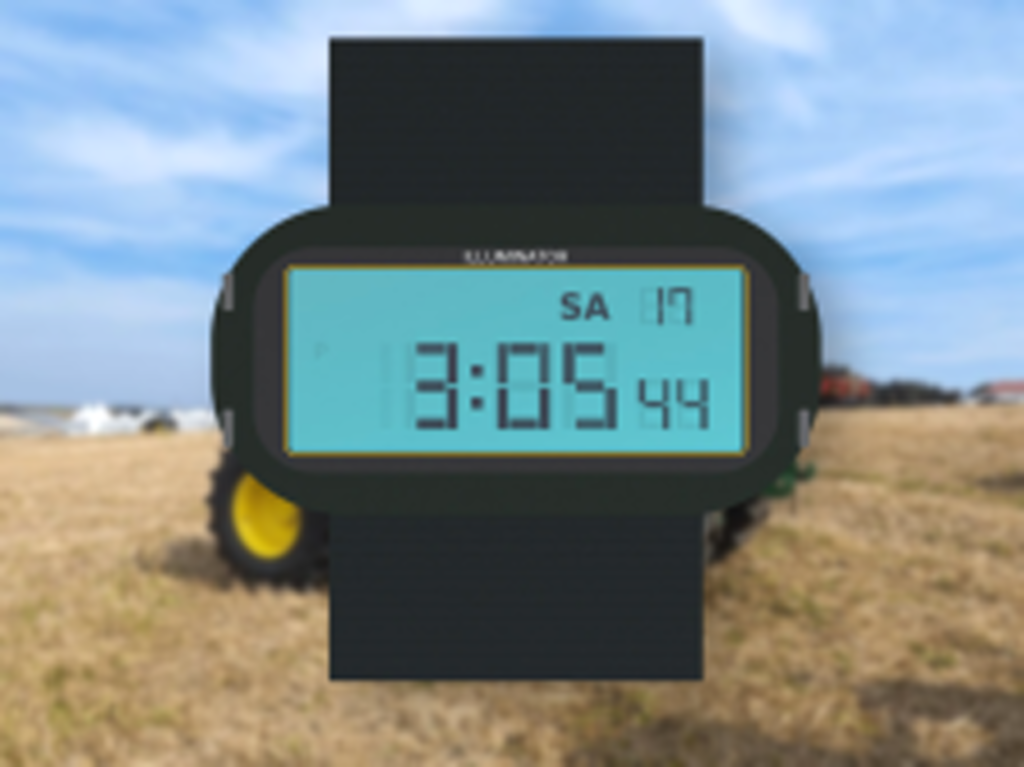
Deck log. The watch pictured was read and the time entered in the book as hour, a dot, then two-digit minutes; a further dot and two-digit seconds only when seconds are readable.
3.05.44
